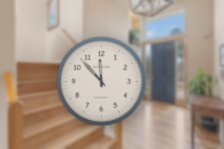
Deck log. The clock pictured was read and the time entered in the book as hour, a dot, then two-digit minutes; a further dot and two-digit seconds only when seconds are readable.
11.53
